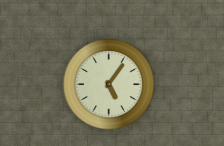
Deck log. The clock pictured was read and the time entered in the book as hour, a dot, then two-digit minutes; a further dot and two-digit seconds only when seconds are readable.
5.06
